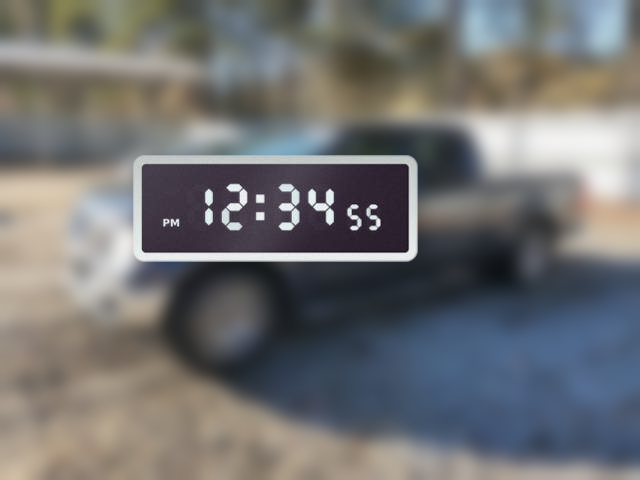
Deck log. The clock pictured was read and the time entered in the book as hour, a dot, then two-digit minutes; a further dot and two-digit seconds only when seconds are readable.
12.34.55
